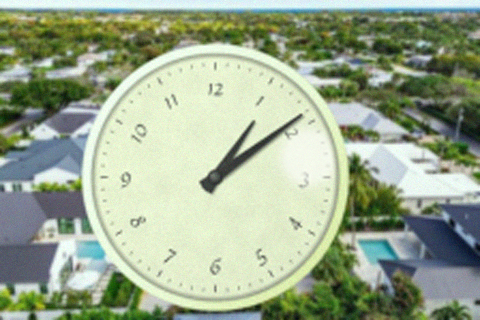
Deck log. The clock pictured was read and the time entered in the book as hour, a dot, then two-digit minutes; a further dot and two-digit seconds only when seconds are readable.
1.09
